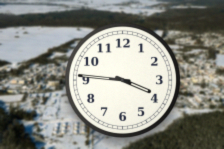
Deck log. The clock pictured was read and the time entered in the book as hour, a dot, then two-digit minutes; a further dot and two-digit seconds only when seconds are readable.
3.46
